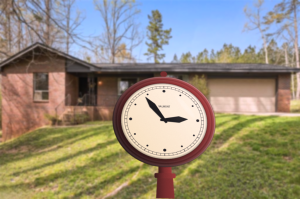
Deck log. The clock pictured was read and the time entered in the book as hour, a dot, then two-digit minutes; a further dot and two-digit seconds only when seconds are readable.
2.54
